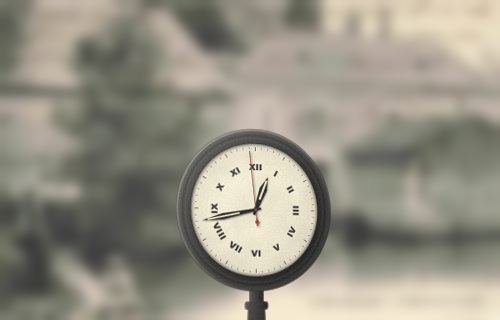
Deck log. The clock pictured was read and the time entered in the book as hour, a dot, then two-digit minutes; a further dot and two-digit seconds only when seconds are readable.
12.42.59
